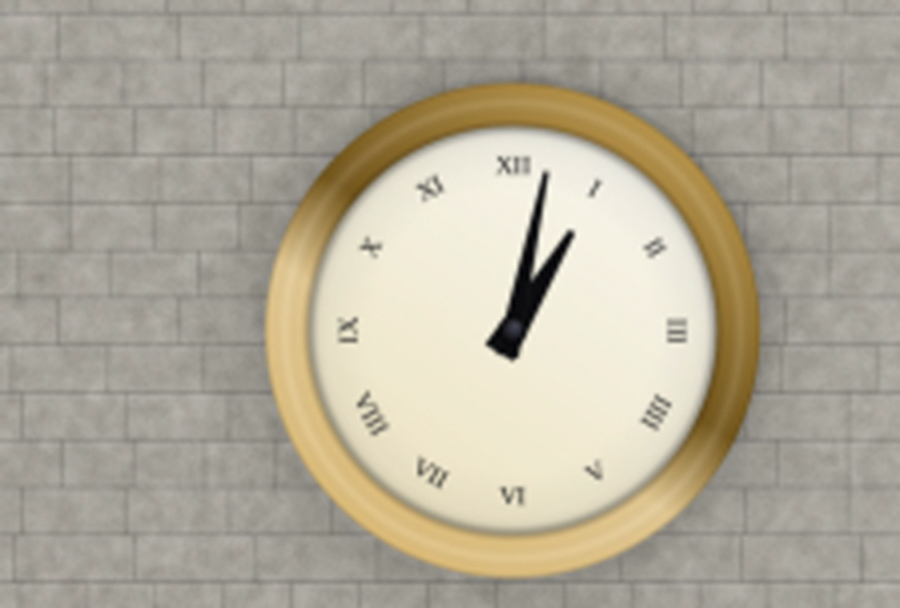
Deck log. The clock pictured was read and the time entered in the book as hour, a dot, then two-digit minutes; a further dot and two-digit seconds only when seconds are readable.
1.02
